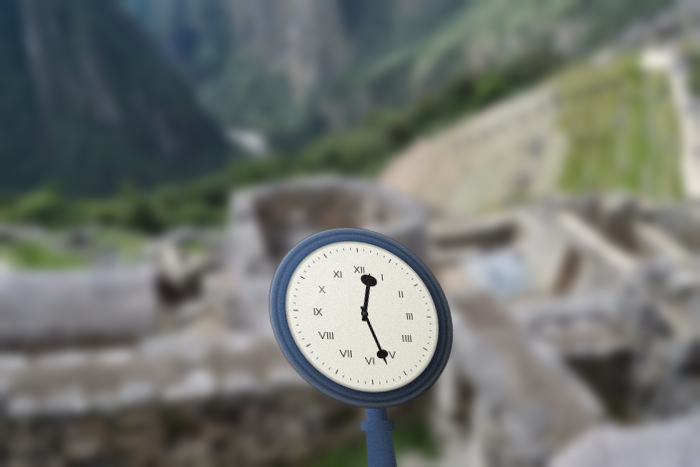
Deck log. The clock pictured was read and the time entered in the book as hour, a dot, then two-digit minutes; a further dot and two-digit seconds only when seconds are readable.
12.27
